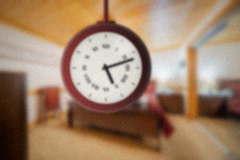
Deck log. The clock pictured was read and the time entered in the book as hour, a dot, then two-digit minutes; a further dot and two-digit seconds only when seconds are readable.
5.12
